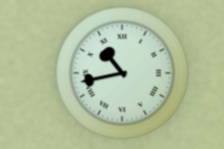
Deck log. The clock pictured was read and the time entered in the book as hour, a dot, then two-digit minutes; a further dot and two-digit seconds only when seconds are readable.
10.43
